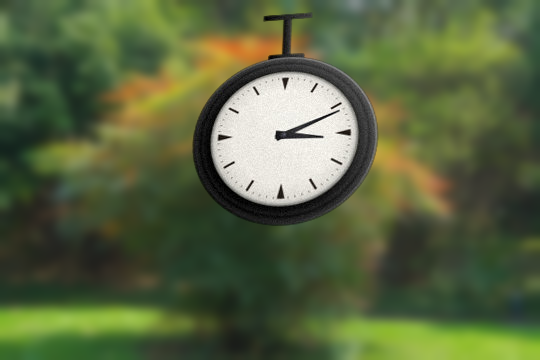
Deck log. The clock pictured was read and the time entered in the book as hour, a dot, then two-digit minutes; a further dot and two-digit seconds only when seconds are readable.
3.11
